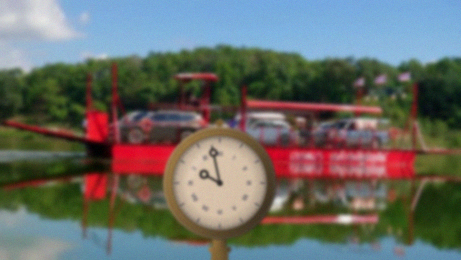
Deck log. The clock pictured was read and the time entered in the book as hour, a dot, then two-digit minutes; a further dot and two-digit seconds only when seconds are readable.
9.58
